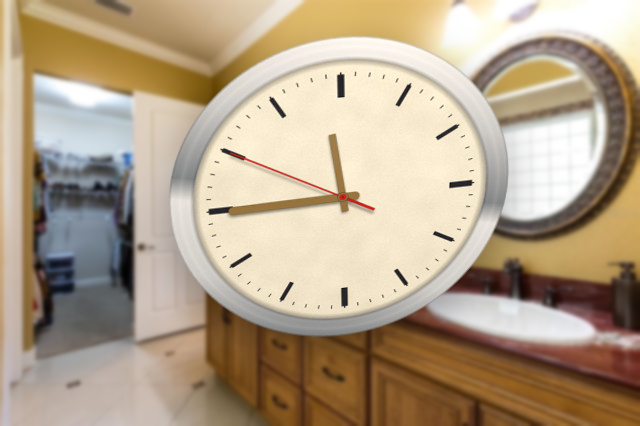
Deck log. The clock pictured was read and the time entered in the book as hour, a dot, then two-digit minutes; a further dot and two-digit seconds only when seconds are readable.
11.44.50
